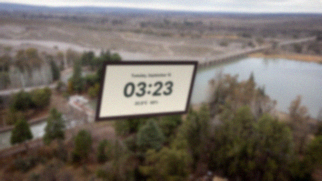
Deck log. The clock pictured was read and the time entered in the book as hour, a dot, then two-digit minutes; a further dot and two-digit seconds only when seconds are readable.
3.23
